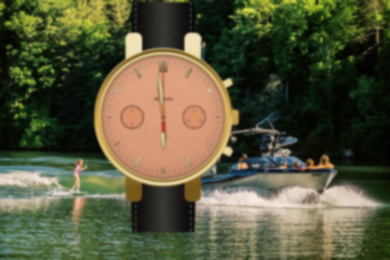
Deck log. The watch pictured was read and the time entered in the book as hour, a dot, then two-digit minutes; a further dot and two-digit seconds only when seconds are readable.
5.59
